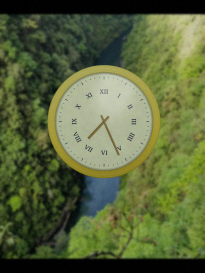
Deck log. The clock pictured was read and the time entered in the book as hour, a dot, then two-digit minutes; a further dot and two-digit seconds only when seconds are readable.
7.26
